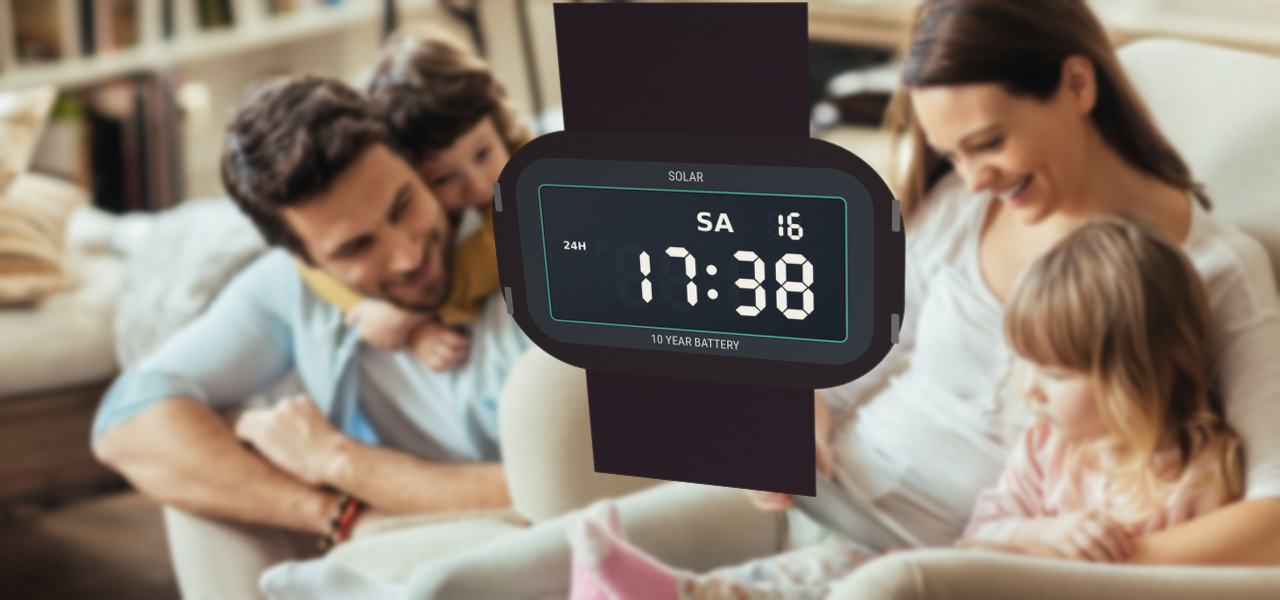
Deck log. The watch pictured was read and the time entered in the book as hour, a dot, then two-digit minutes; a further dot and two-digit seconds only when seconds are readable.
17.38
